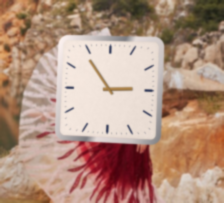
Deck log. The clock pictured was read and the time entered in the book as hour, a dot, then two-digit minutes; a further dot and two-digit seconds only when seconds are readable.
2.54
